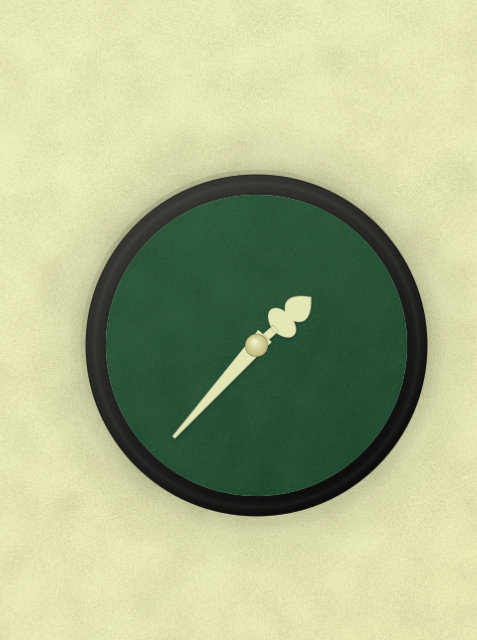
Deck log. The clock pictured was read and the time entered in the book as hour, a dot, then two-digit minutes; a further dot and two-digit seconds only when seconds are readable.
1.37
